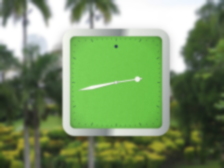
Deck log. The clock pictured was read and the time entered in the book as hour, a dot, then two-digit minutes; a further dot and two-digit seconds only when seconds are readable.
2.43
